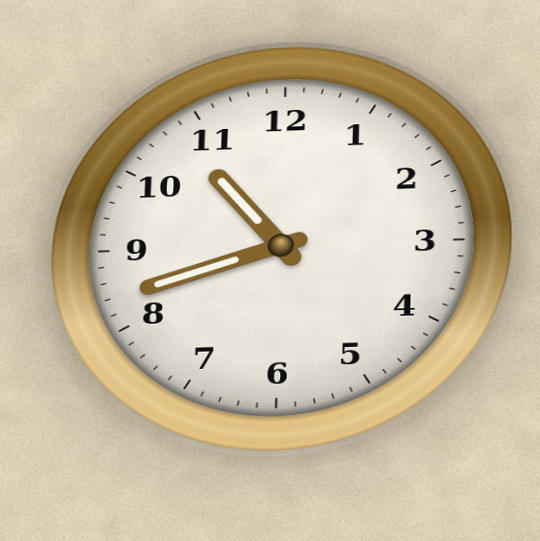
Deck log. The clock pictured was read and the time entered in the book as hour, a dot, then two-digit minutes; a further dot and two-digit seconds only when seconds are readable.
10.42
